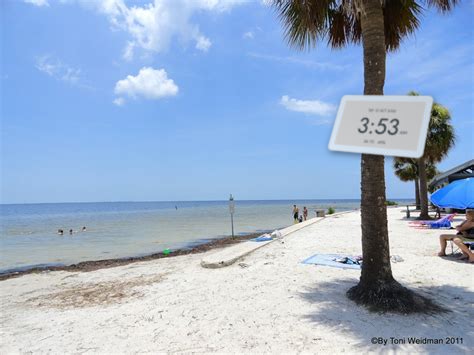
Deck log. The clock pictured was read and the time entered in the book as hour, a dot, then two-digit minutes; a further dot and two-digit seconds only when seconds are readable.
3.53
